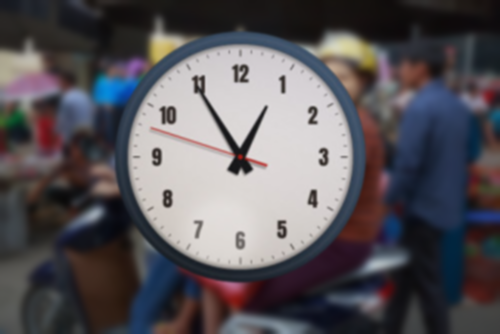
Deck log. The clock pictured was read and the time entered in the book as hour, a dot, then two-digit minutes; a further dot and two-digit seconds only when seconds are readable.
12.54.48
